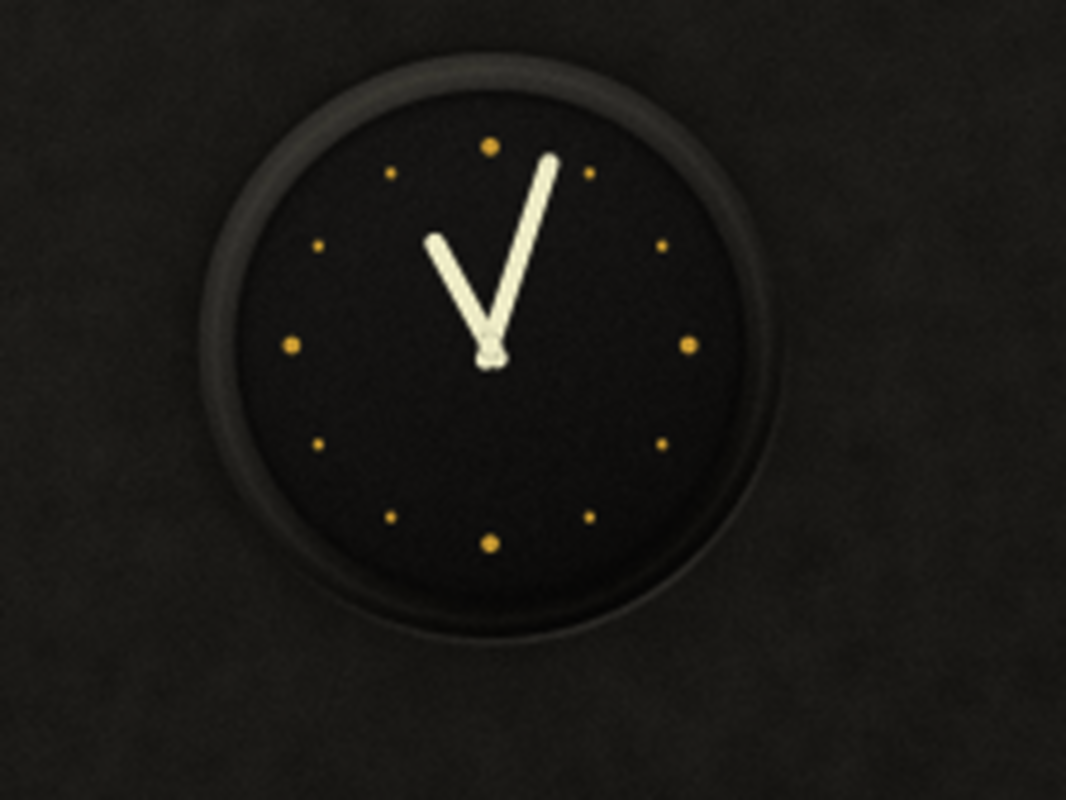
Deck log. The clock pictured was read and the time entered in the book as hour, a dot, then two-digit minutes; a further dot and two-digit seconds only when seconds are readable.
11.03
